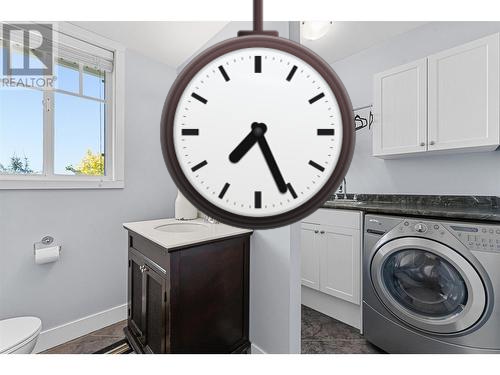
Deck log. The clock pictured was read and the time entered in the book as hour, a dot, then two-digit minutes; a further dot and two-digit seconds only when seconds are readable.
7.26
